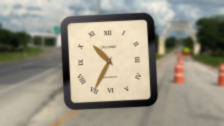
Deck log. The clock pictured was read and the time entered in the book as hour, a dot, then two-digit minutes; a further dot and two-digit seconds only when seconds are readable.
10.35
